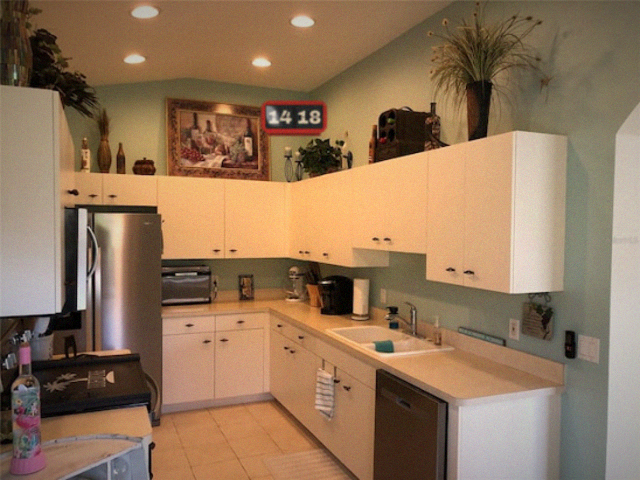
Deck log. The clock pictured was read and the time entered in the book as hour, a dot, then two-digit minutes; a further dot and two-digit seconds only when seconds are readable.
14.18
